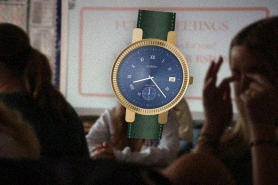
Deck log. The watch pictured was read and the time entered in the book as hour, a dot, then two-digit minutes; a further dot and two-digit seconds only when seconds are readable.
8.23
